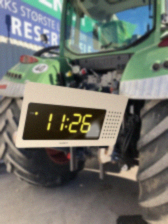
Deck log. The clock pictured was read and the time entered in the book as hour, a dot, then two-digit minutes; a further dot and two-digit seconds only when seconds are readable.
11.26
